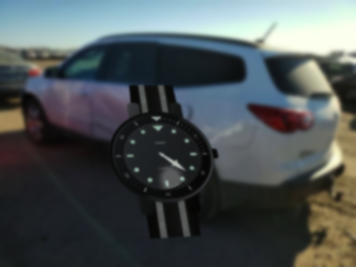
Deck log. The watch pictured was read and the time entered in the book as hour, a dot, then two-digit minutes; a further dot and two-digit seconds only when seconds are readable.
4.22
